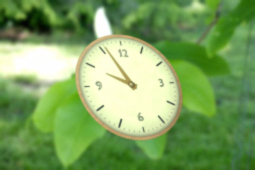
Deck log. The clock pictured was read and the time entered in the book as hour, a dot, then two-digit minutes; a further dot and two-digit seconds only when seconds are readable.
9.56
